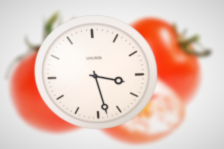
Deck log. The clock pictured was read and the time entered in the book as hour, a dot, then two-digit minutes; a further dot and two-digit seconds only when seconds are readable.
3.28
